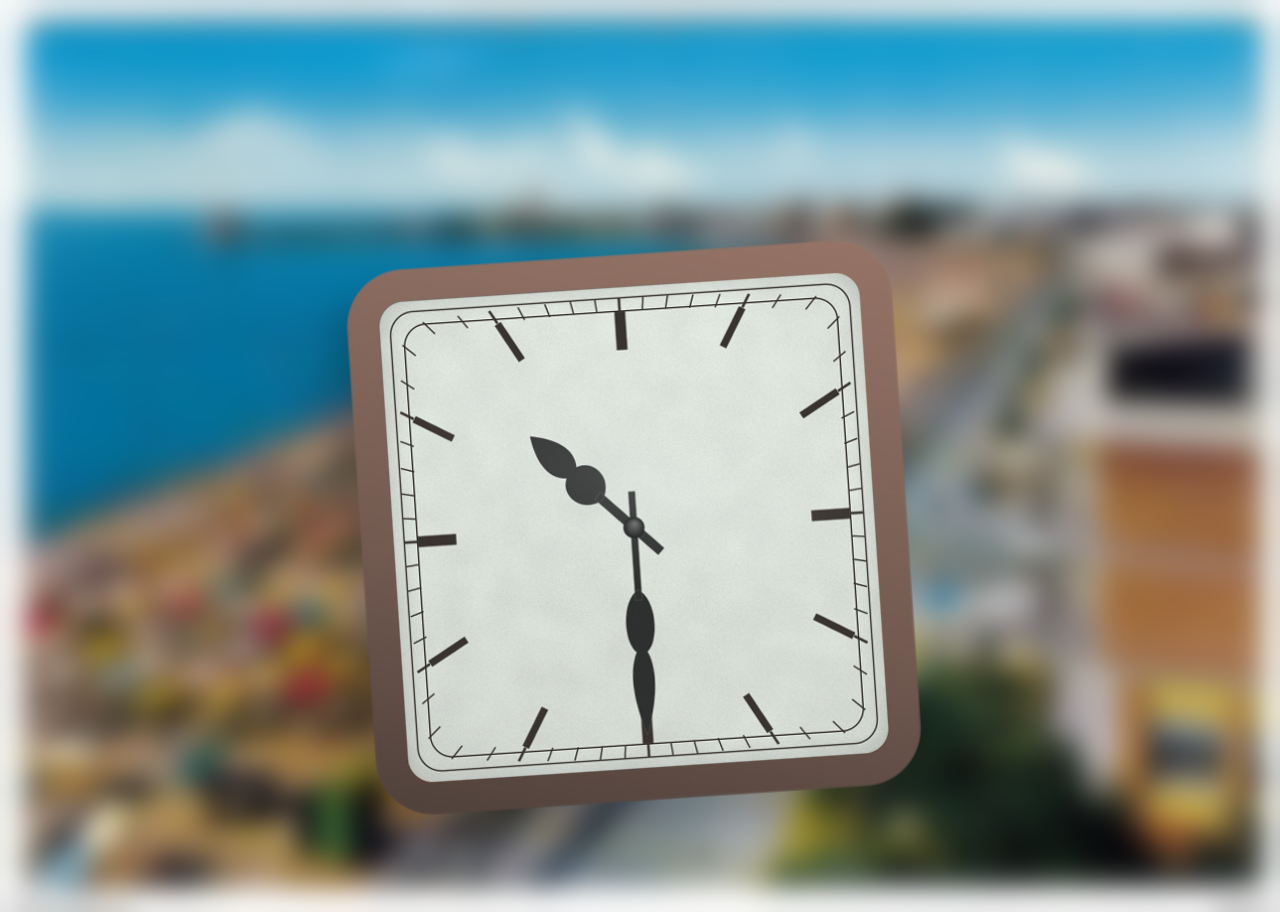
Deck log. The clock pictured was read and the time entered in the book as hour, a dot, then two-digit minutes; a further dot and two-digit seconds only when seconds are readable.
10.30
